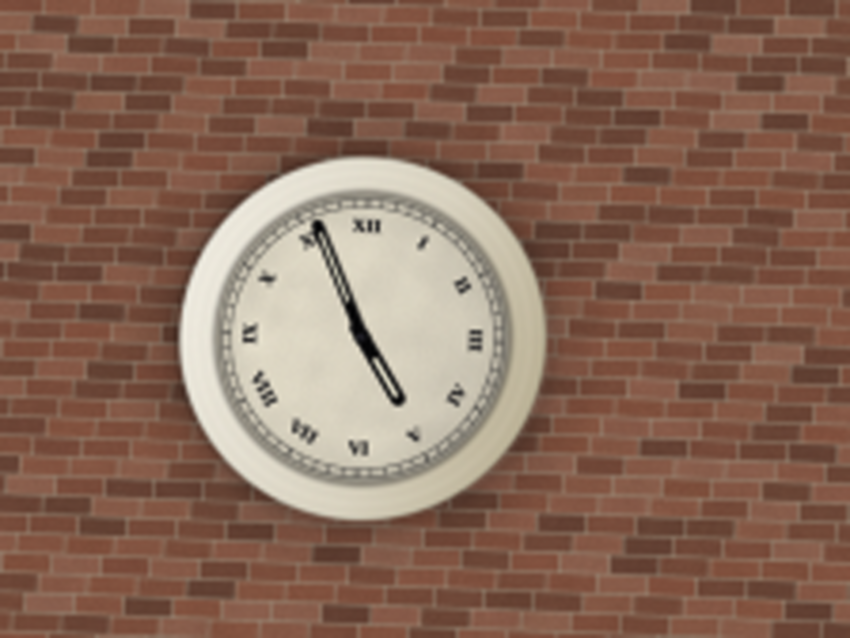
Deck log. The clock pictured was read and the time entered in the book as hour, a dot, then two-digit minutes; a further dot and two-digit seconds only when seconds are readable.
4.56
